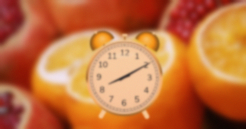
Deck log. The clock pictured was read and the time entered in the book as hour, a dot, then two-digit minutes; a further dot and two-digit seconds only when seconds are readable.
8.10
